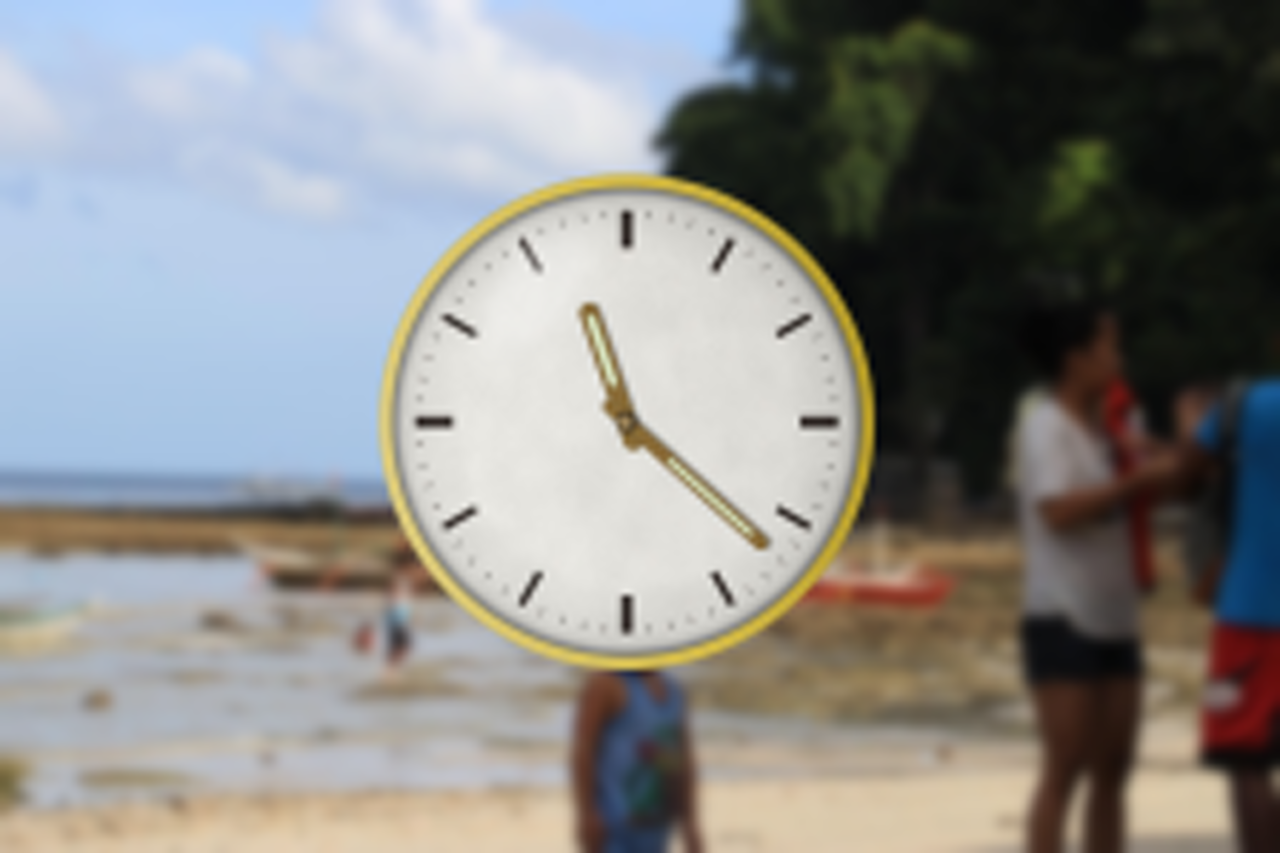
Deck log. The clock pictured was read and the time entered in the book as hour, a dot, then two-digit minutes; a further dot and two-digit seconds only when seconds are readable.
11.22
